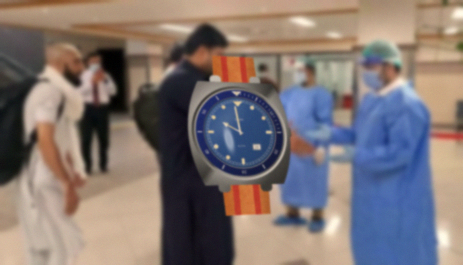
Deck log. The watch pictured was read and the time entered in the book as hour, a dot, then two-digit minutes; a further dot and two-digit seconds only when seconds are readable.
9.59
